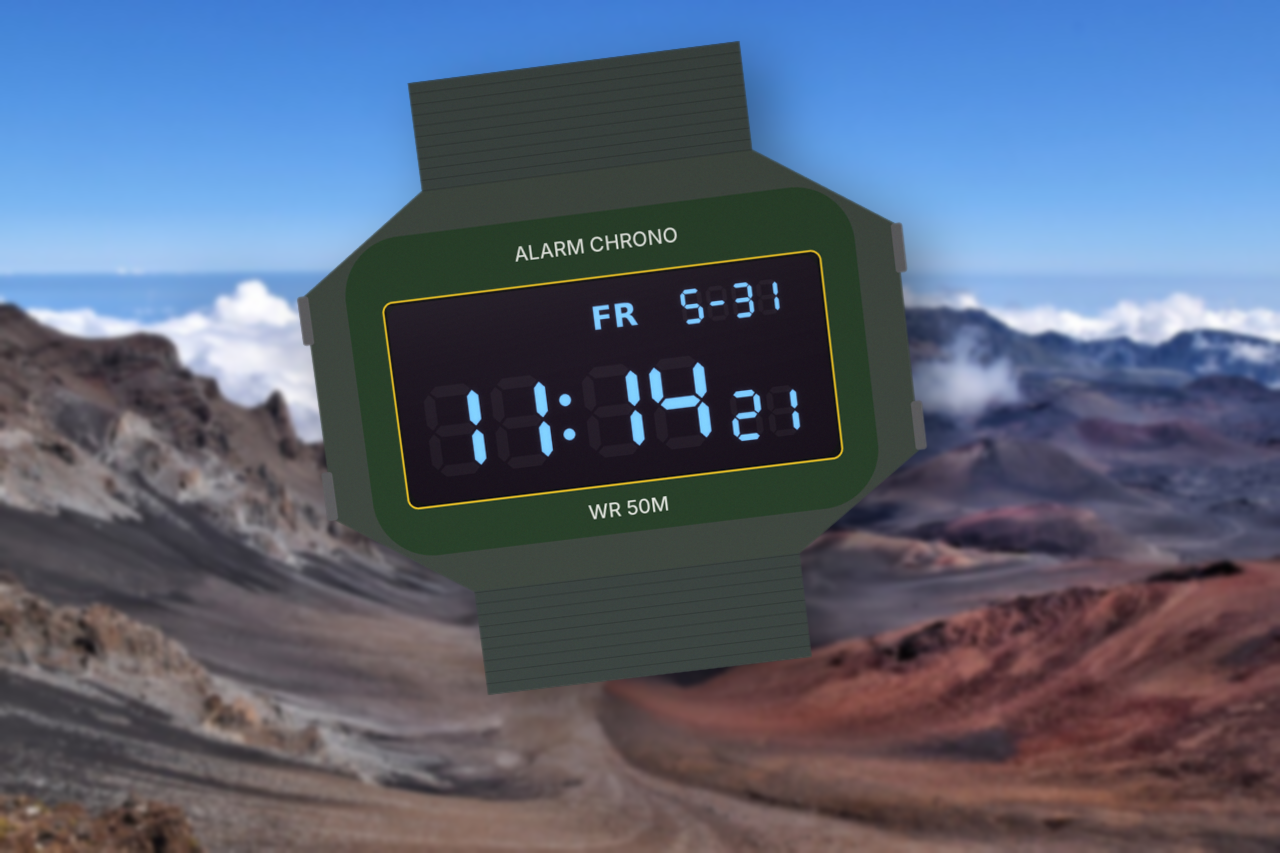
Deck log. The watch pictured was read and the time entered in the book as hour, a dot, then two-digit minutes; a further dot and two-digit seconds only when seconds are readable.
11.14.21
